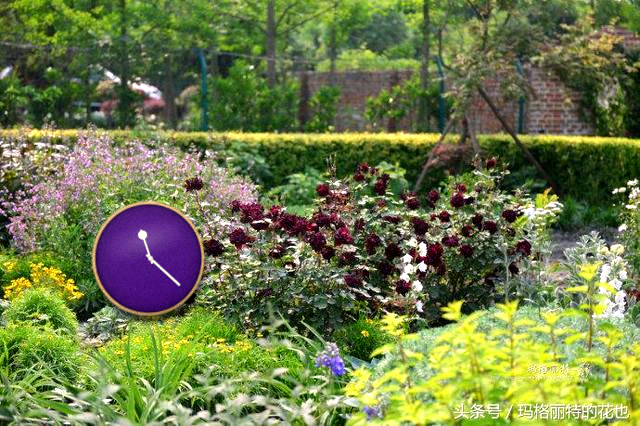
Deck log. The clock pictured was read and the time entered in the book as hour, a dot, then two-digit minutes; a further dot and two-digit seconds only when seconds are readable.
11.22
